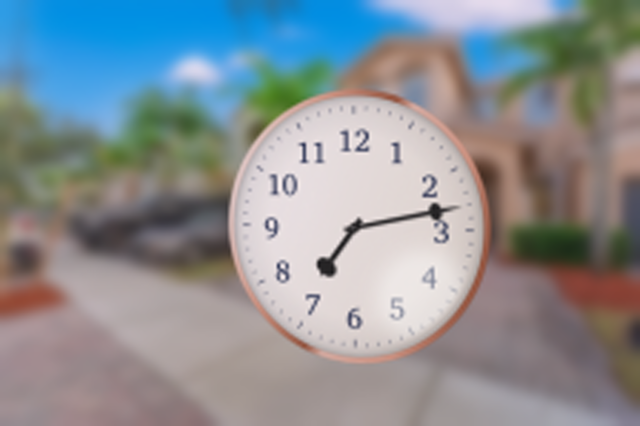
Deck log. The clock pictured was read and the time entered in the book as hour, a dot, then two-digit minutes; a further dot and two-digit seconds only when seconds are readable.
7.13
